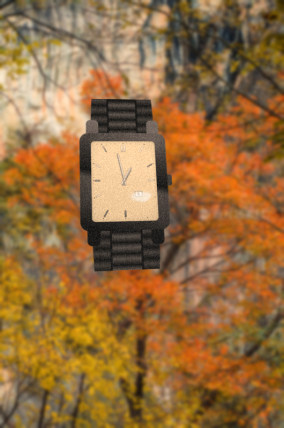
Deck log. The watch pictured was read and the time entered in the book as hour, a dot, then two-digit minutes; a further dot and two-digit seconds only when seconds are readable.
12.58
